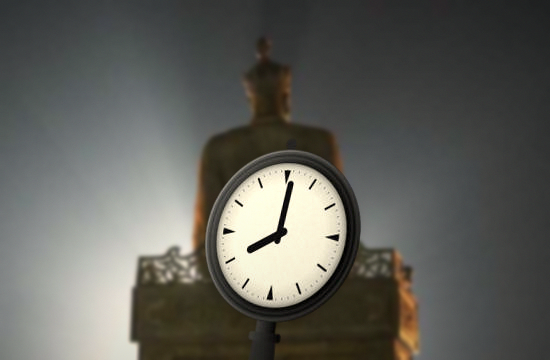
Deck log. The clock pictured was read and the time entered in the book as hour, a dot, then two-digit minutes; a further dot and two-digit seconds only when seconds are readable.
8.01
